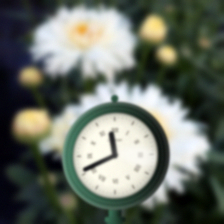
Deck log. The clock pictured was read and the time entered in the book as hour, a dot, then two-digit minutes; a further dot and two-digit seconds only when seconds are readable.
11.41
